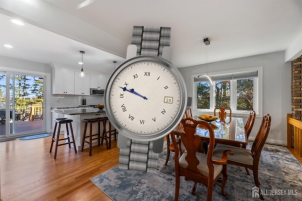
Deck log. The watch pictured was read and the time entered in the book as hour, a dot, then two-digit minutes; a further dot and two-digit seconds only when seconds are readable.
9.48
